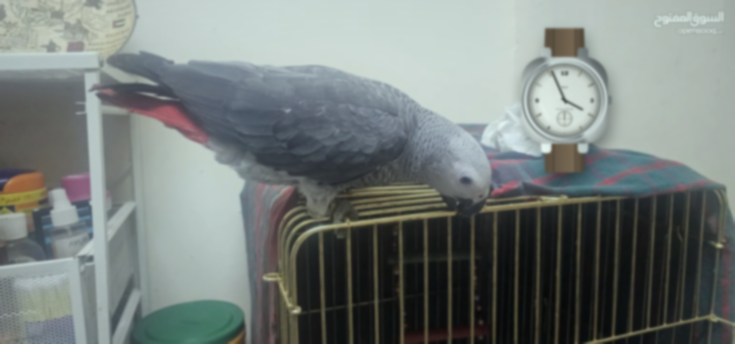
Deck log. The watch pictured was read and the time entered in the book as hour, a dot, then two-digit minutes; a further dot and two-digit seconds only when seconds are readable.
3.56
